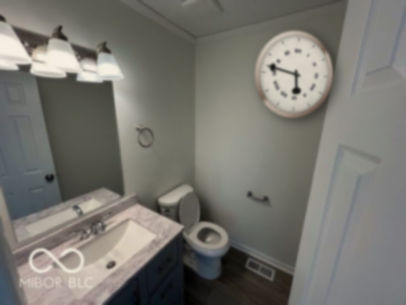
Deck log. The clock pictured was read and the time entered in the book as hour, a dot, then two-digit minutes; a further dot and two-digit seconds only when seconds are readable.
5.47
